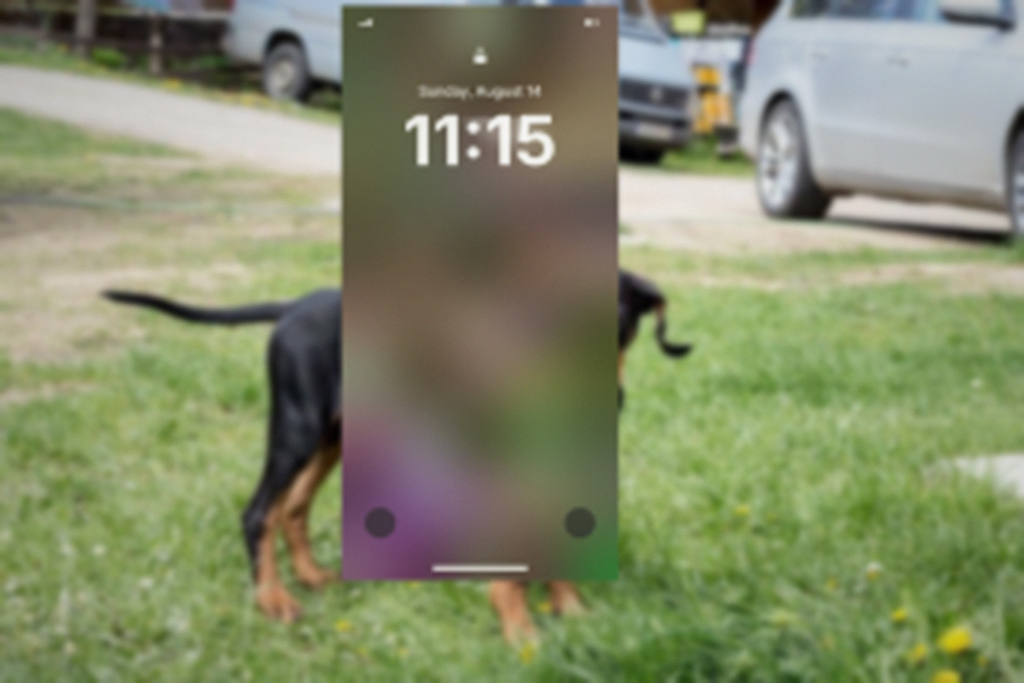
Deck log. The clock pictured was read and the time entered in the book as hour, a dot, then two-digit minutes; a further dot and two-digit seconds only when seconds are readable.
11.15
